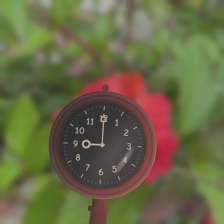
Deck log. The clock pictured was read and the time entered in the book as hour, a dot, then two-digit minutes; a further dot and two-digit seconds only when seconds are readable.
9.00
